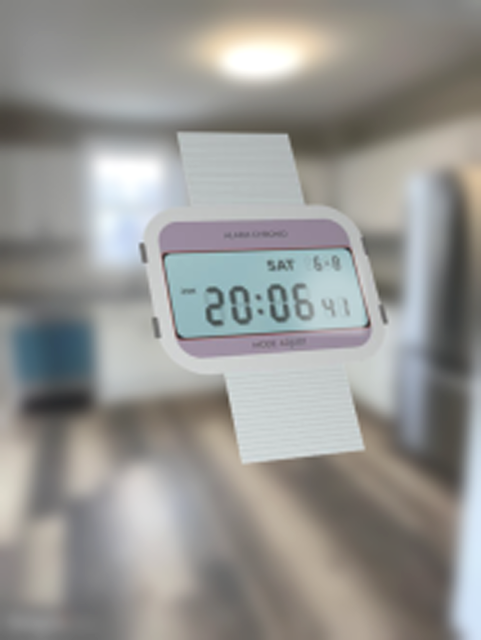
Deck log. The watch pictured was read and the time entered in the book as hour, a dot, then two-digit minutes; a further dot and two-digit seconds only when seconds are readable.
20.06.41
